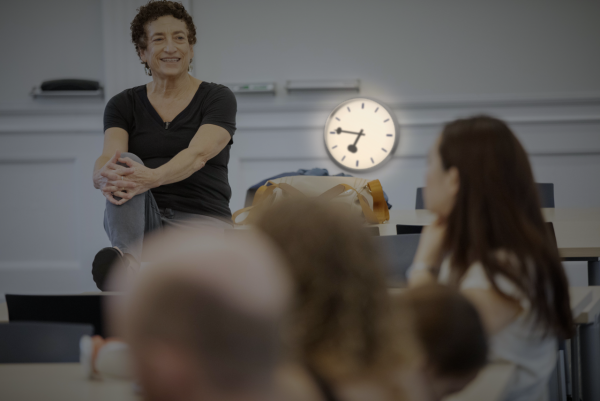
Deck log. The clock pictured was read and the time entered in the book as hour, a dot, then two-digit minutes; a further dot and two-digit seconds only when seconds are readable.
6.46
